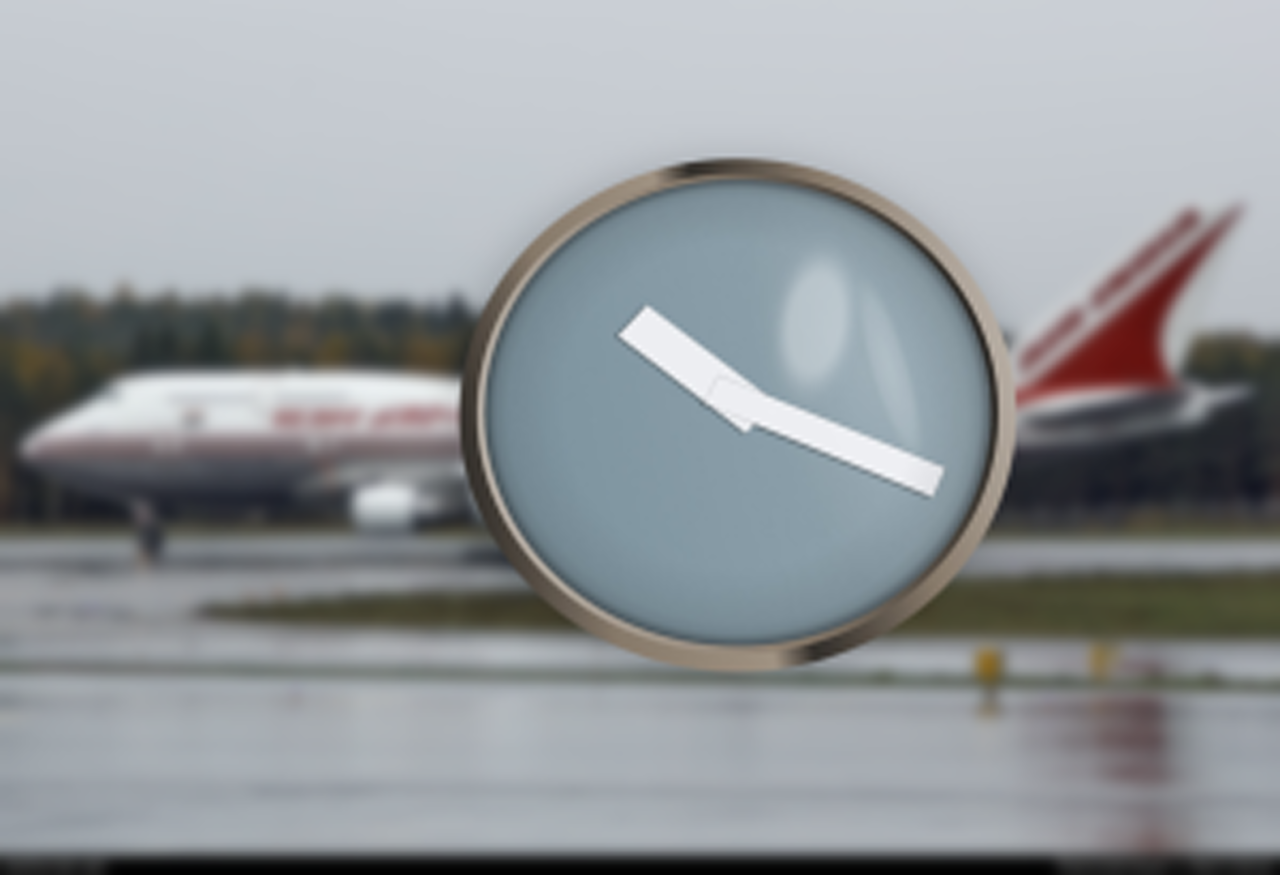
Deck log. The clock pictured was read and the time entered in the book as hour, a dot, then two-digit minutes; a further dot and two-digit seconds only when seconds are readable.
10.19
